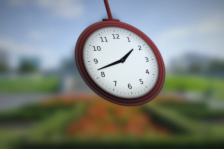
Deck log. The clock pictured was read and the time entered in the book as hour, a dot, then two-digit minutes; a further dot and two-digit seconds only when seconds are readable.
1.42
